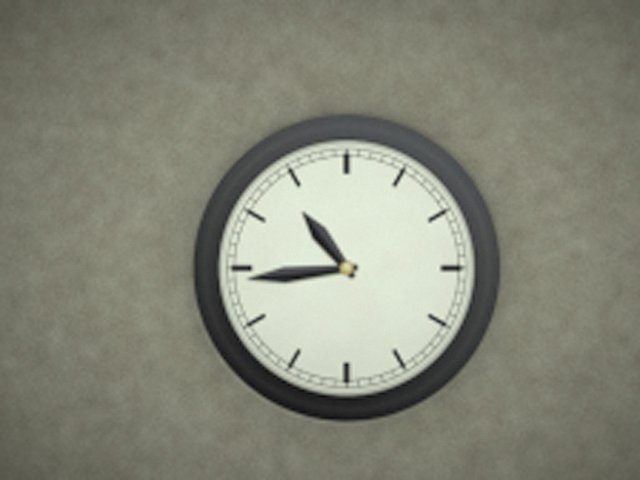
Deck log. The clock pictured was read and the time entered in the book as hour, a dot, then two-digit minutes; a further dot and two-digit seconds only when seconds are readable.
10.44
